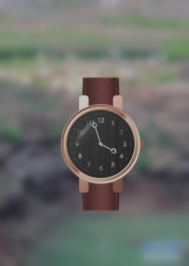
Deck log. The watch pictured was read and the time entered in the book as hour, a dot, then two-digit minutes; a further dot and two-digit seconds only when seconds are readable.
3.57
